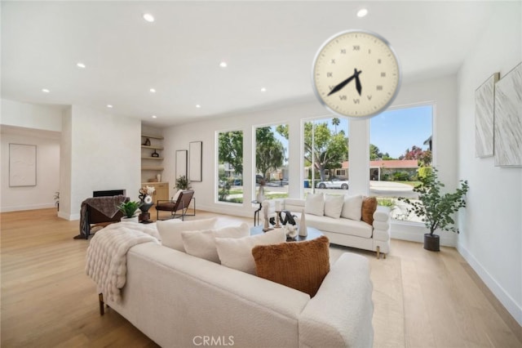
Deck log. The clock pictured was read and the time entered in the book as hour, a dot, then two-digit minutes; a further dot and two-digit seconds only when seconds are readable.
5.39
